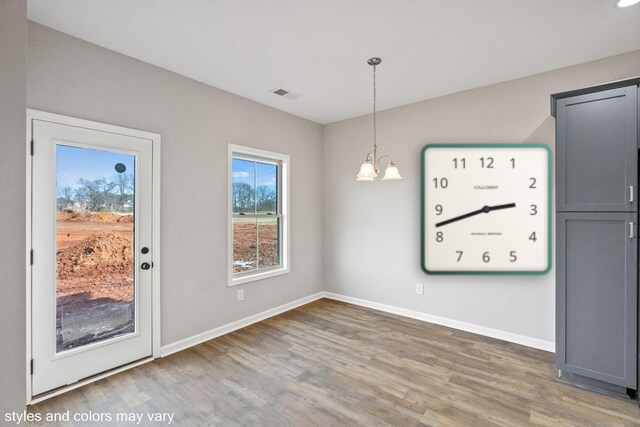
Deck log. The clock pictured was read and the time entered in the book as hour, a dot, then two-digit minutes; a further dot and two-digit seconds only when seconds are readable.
2.42
